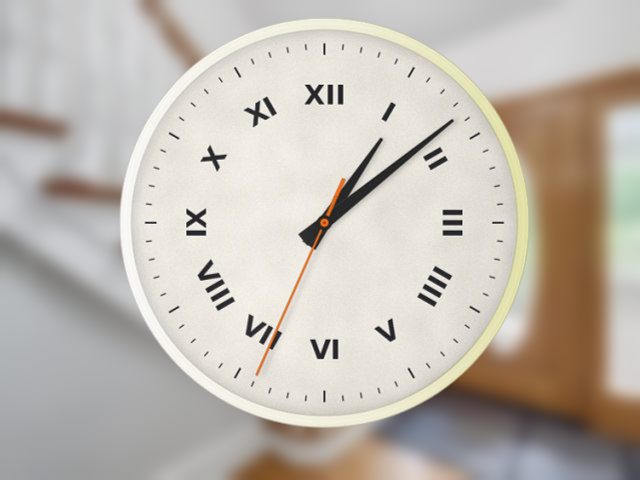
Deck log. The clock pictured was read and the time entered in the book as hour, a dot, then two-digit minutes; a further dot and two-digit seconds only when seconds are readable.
1.08.34
